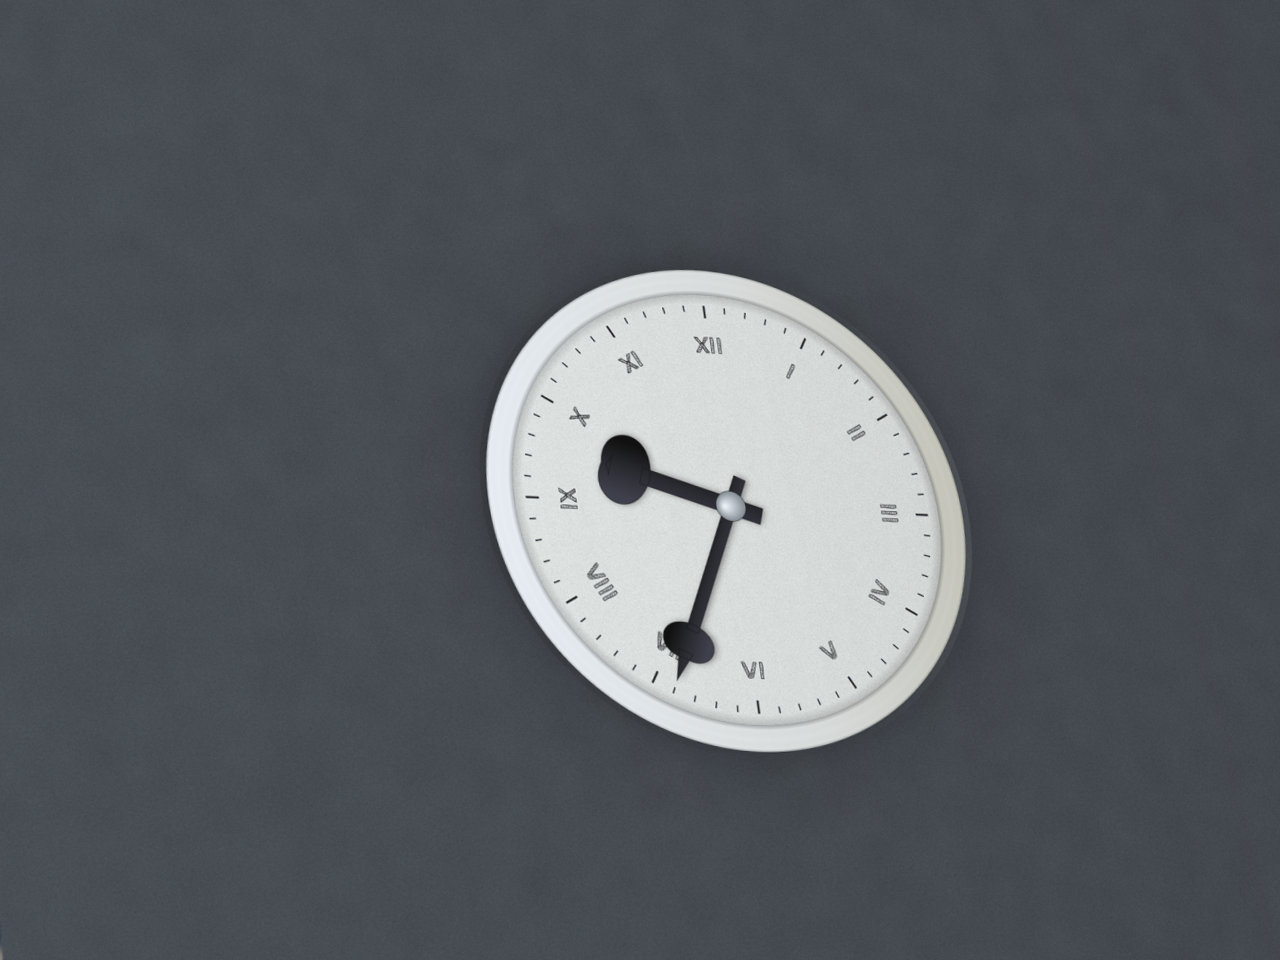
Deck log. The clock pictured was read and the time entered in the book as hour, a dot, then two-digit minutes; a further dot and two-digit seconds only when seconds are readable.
9.34
